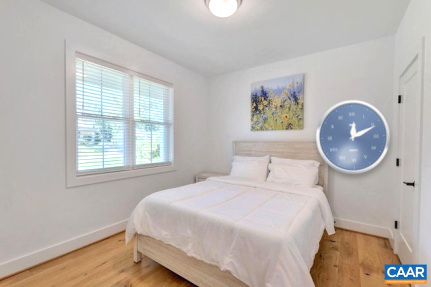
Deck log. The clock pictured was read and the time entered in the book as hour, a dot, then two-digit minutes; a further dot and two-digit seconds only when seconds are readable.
12.11
